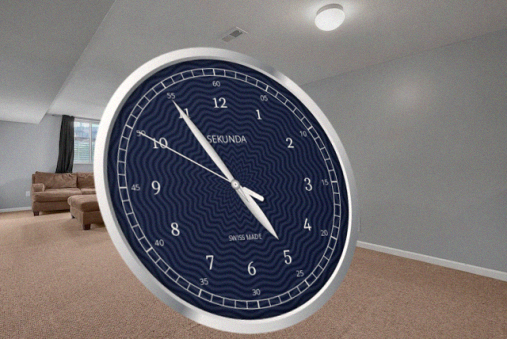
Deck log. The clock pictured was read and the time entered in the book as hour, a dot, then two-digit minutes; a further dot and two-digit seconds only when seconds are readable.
4.54.50
